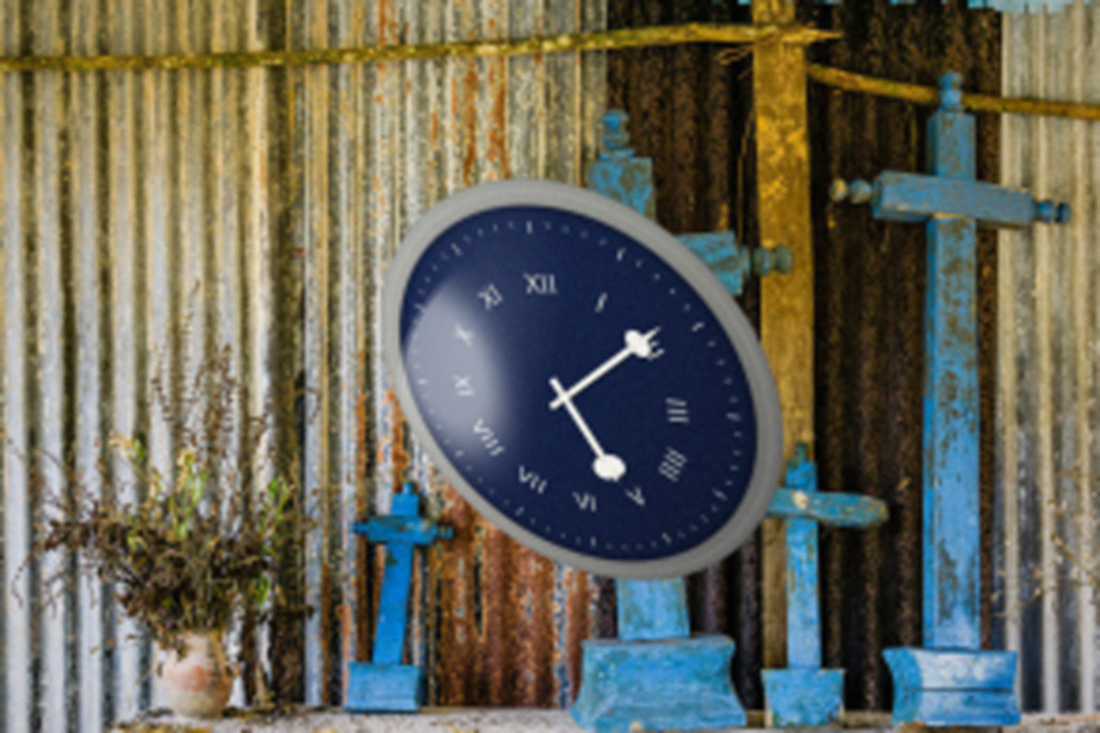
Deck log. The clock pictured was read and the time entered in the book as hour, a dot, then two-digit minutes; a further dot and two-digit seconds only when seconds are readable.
5.09
